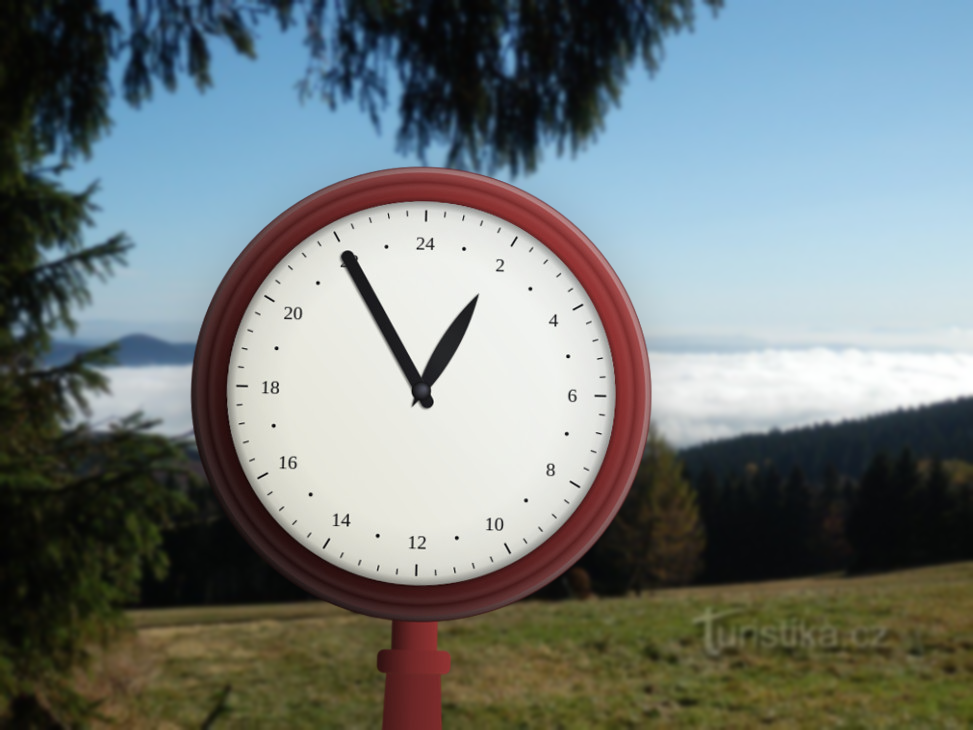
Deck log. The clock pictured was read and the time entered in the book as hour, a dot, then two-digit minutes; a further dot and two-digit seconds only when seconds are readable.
1.55
